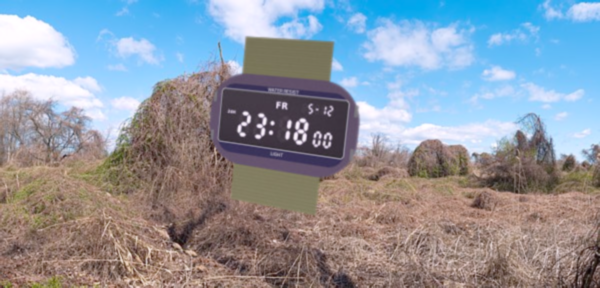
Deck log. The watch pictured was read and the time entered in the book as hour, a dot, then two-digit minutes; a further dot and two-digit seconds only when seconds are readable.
23.18.00
